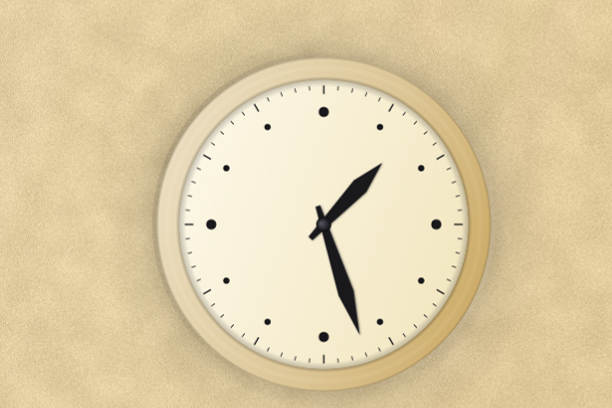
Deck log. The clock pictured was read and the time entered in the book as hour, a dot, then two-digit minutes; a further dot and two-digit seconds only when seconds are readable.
1.27
